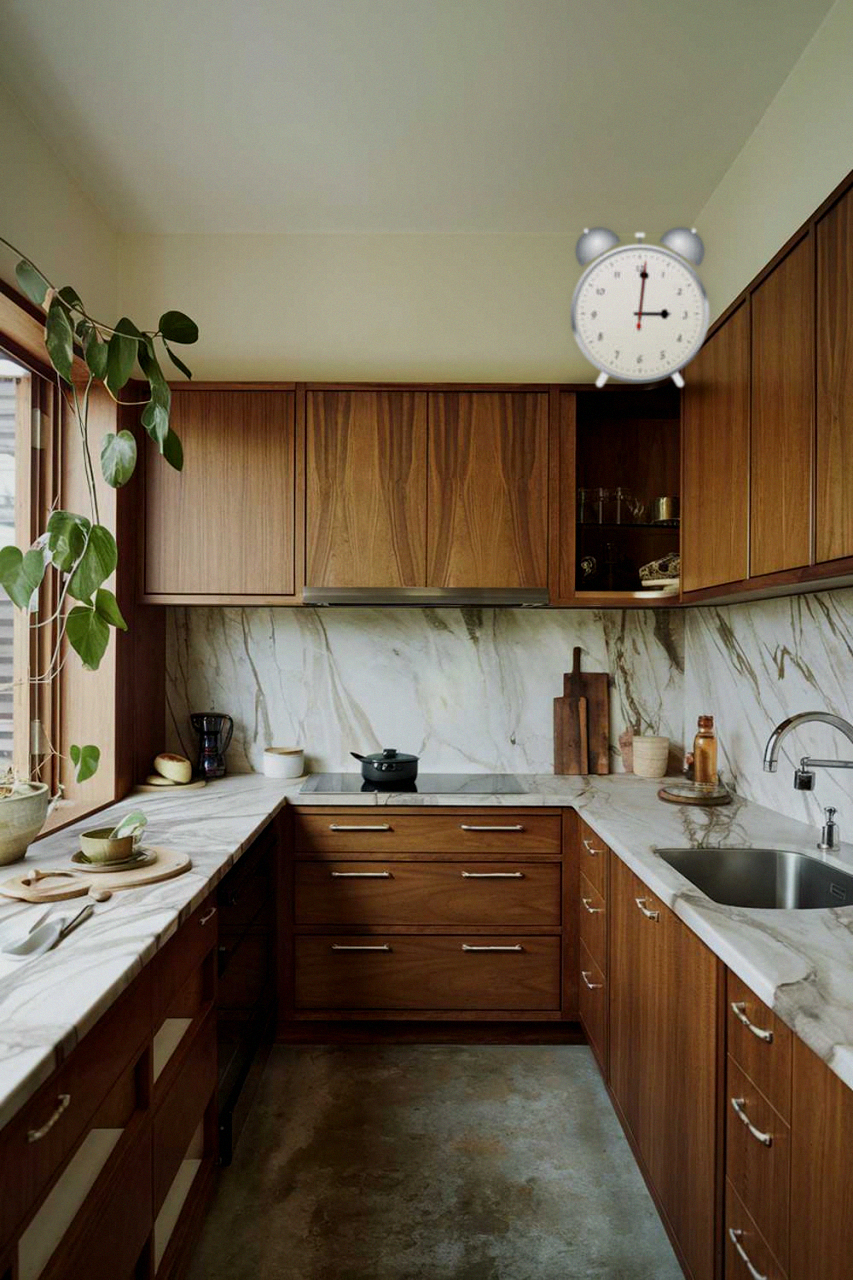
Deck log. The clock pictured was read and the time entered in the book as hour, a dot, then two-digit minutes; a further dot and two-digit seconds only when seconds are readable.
3.01.01
